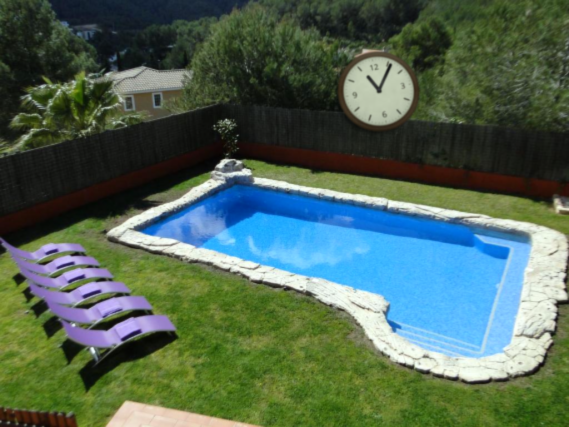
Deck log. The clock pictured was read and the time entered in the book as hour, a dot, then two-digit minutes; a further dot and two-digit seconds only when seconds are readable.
11.06
